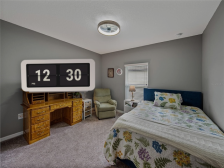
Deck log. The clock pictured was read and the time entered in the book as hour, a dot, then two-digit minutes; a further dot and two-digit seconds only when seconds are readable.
12.30
